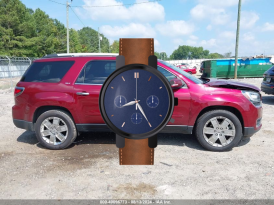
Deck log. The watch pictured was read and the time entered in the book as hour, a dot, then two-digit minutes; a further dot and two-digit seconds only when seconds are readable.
8.25
